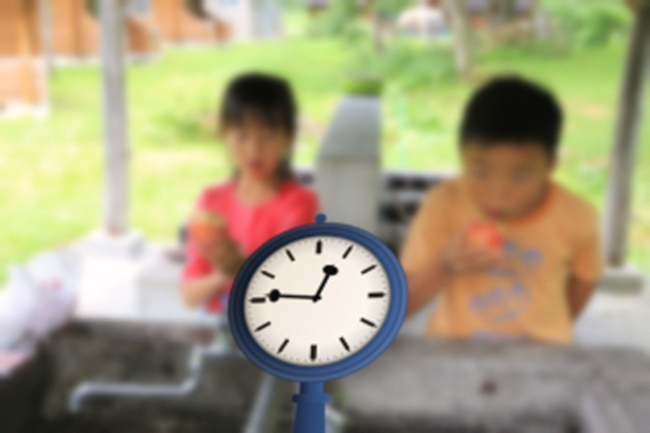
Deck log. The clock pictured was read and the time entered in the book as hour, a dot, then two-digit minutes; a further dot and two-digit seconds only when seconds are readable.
12.46
